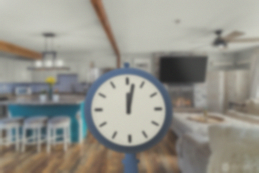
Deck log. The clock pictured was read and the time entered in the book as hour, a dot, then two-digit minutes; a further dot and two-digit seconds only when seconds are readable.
12.02
